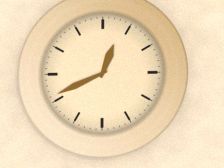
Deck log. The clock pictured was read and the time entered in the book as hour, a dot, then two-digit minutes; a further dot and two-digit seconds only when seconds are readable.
12.41
